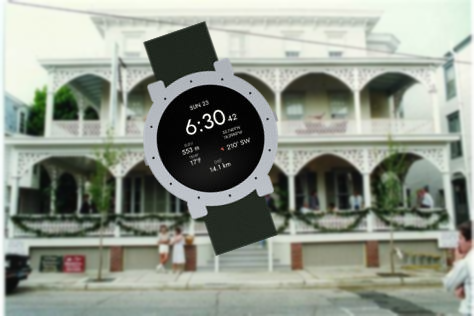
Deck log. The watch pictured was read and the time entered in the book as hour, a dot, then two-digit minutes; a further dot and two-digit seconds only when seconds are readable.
6.30.42
